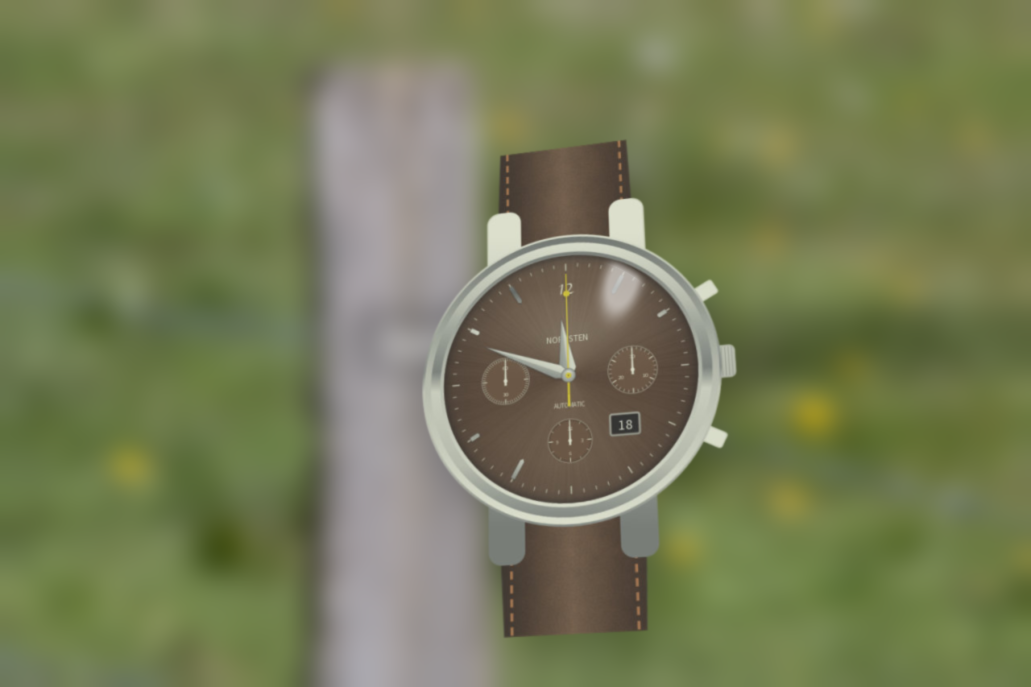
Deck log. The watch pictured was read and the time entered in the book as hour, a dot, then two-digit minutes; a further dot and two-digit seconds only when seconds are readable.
11.49
